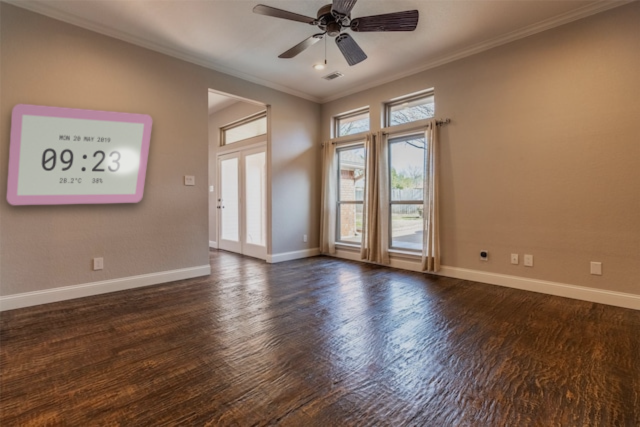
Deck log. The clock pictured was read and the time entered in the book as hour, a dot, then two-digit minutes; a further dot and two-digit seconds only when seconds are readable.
9.23
